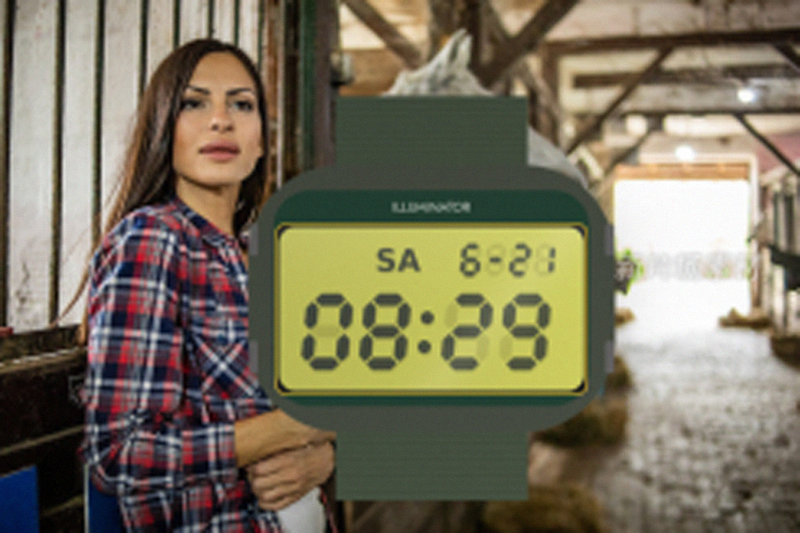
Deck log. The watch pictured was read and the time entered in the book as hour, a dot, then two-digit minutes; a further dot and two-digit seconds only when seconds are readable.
8.29
